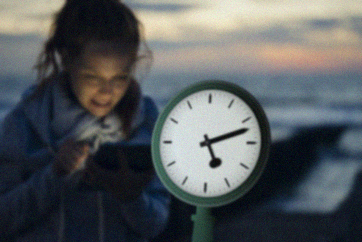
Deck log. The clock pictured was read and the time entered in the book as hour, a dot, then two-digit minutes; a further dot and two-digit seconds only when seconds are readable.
5.12
